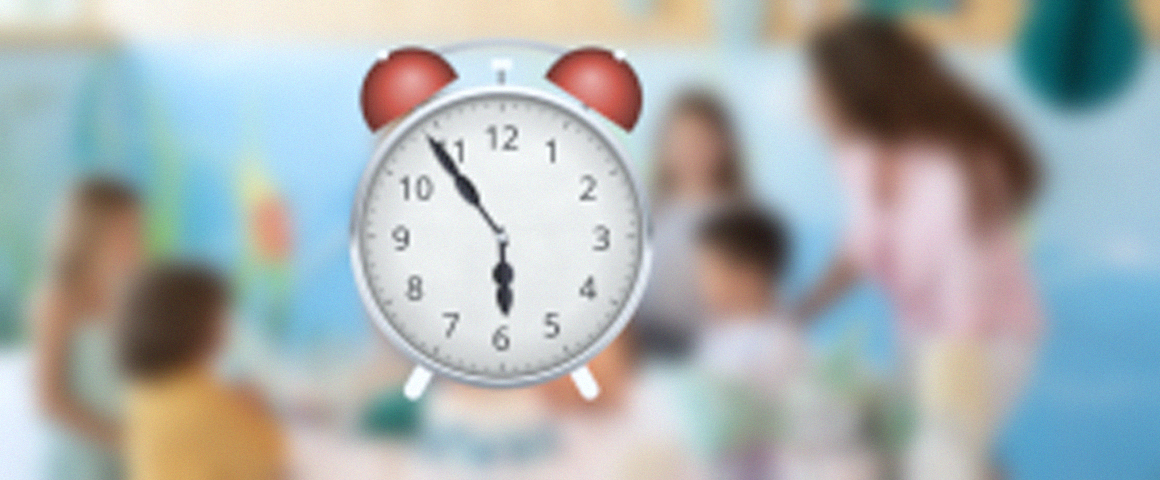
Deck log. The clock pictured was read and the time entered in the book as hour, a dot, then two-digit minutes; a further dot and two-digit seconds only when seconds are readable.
5.54
